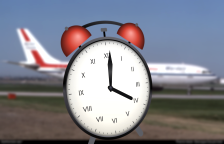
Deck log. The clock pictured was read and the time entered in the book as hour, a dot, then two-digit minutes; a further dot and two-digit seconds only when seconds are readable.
4.01
